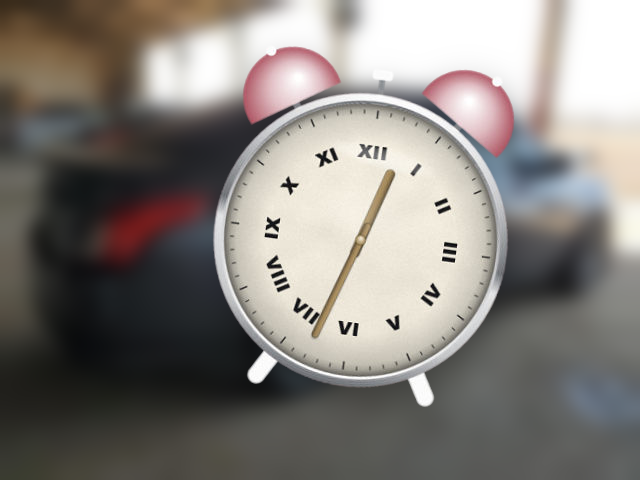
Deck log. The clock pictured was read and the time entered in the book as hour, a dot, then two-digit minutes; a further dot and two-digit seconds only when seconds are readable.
12.33
